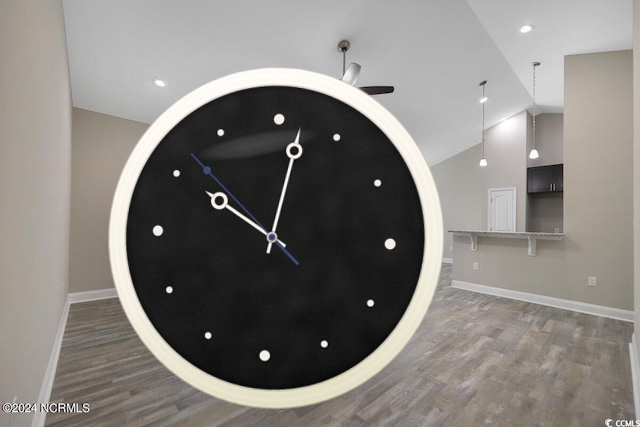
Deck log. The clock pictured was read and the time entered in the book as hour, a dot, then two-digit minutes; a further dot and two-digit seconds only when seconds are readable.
10.01.52
